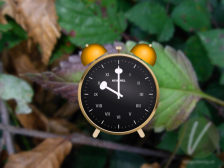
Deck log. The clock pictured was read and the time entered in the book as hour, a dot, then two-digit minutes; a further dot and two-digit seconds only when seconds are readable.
10.00
